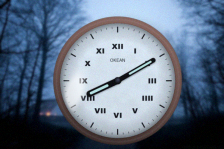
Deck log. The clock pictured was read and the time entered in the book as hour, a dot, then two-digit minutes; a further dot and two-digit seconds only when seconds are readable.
8.10
